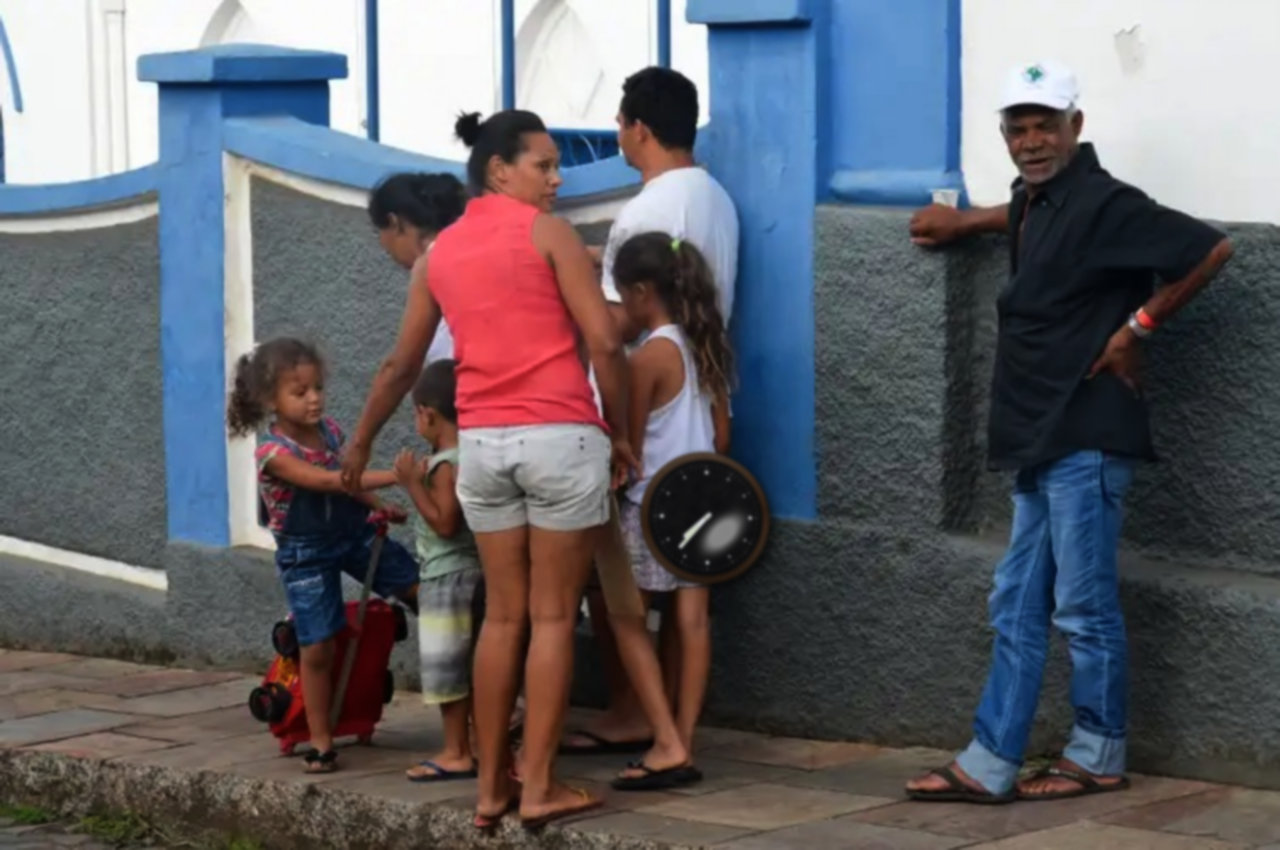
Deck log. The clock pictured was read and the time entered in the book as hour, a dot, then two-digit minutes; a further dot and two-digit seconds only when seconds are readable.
7.37
